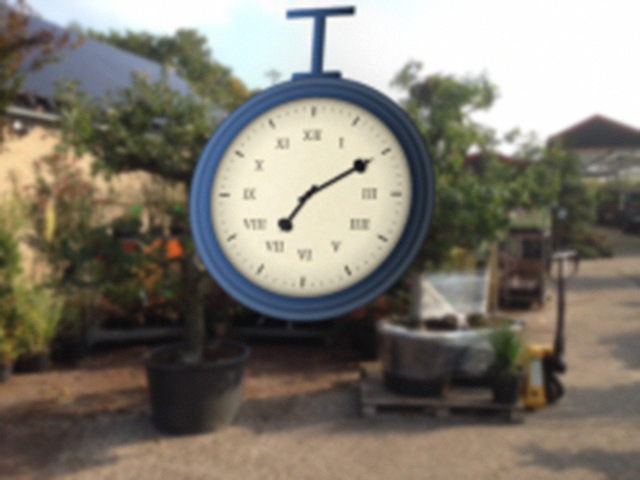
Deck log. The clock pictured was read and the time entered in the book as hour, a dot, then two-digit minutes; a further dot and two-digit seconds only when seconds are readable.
7.10
